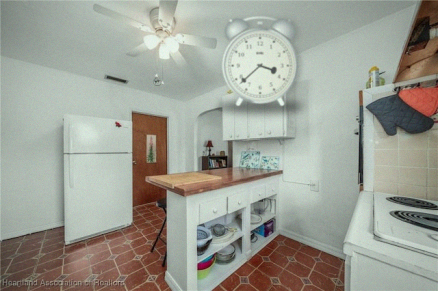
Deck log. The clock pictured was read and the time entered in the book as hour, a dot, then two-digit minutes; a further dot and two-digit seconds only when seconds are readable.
3.38
